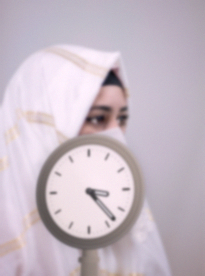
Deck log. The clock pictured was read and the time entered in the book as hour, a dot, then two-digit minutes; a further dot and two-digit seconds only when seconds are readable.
3.23
